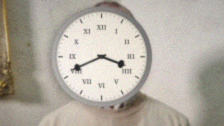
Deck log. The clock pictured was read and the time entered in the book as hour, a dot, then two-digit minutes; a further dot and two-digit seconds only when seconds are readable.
3.41
